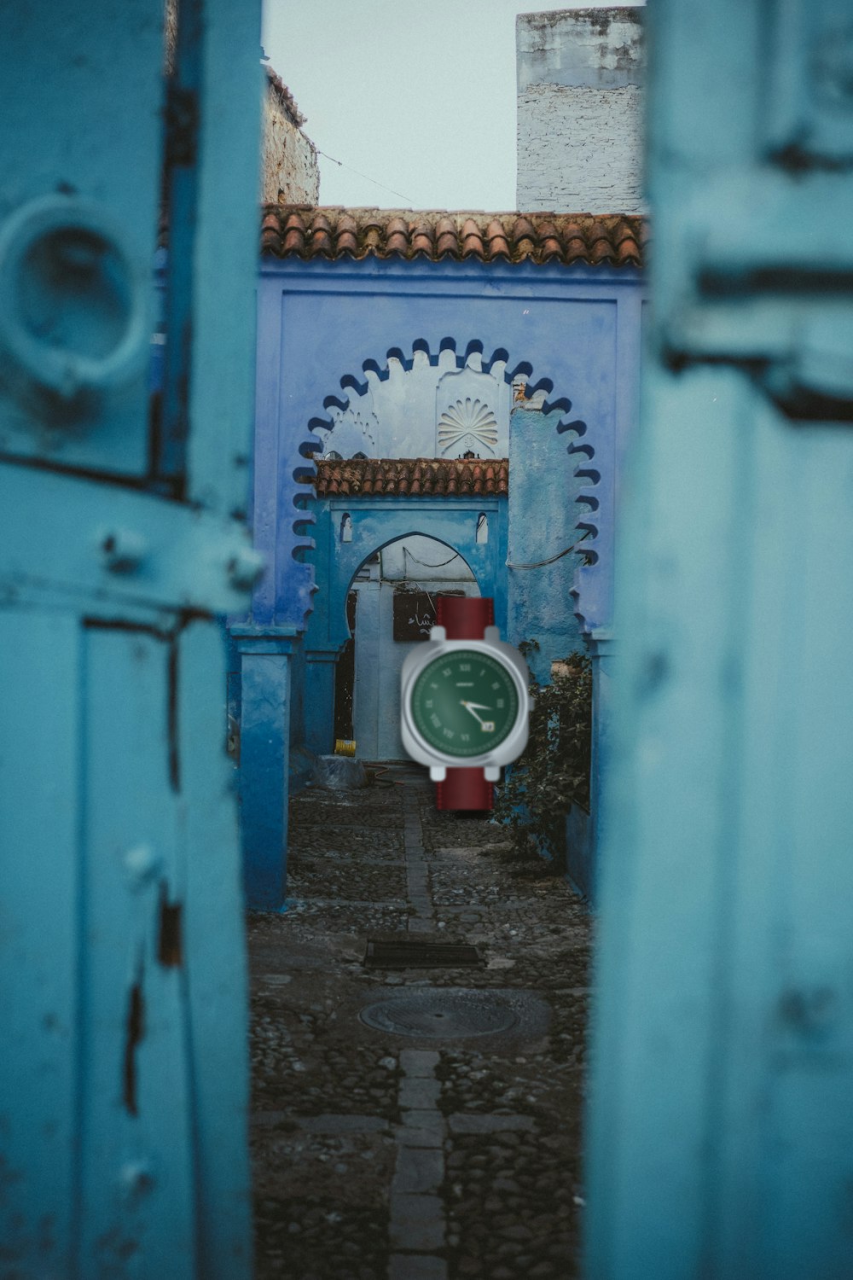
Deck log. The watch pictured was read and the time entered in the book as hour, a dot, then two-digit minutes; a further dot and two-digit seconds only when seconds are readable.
3.23
